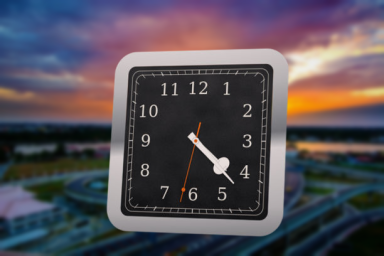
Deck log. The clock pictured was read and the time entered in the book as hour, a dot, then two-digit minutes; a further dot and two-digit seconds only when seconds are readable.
4.22.32
